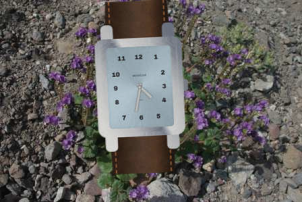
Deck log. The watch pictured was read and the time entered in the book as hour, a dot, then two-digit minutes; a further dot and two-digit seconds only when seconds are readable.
4.32
